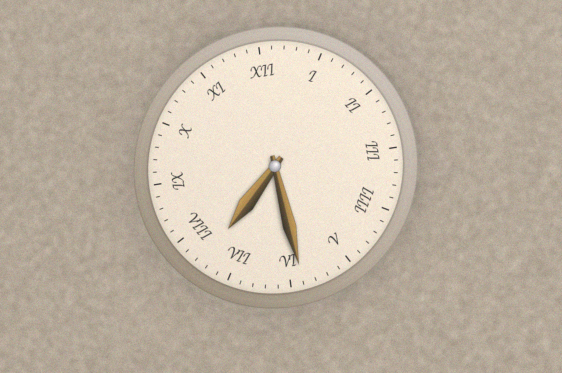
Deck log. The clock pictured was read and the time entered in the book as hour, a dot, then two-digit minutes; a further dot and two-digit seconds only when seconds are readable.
7.29
